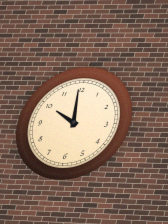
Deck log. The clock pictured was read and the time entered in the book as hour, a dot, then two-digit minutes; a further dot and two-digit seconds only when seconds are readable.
9.59
